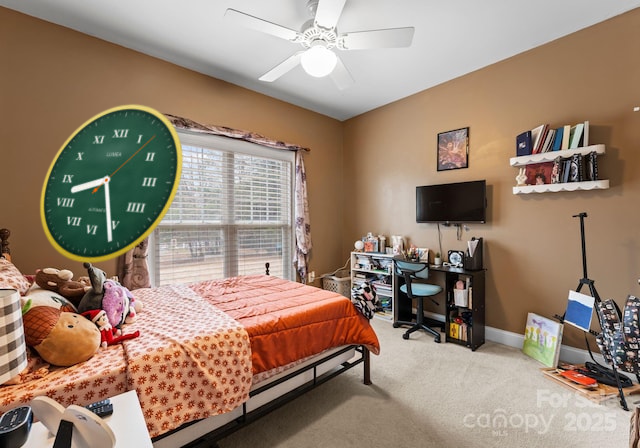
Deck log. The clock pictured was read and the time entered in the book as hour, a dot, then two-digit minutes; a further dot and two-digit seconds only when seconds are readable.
8.26.07
